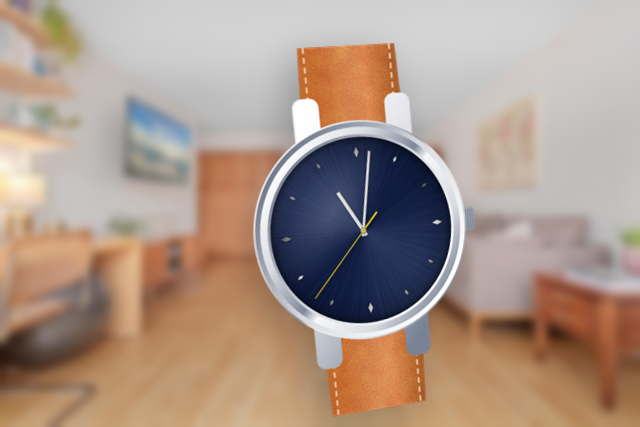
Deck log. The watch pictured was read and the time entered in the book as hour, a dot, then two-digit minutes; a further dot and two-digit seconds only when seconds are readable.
11.01.37
